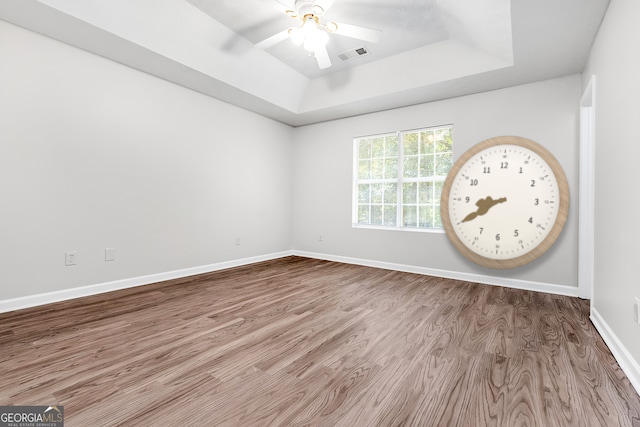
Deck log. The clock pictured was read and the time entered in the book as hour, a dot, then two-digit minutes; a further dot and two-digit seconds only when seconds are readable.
8.40
